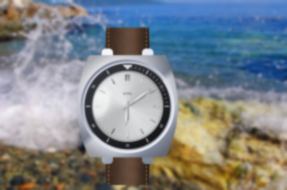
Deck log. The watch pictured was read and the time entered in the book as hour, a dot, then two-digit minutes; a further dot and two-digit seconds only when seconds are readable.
6.09
